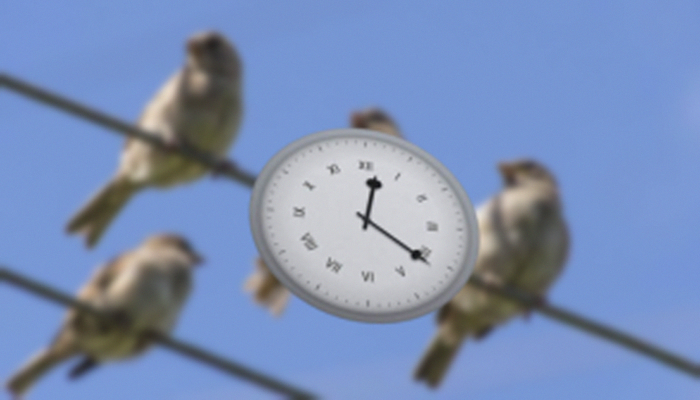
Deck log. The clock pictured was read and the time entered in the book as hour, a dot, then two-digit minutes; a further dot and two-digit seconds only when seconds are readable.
12.21
